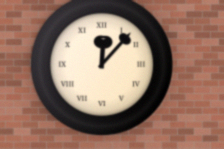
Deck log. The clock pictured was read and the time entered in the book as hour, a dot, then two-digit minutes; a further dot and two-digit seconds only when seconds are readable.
12.07
